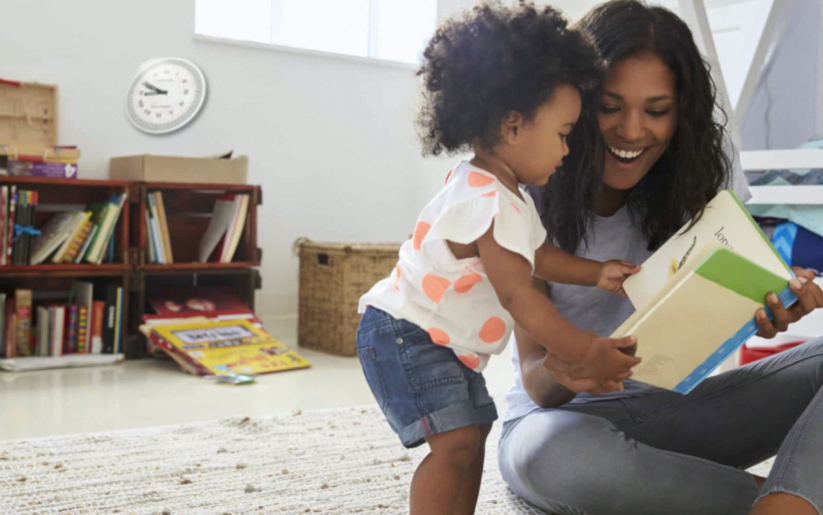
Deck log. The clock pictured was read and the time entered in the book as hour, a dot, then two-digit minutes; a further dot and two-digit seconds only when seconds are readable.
8.49
